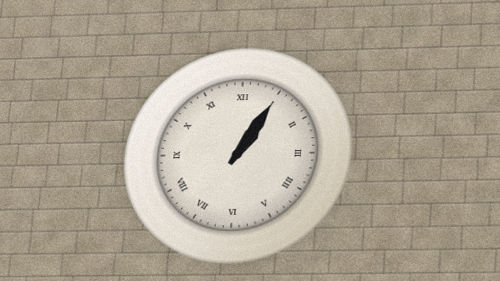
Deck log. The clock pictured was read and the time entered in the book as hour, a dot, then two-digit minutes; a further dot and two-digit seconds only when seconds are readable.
1.05
